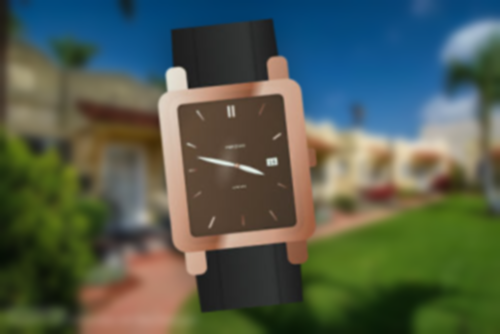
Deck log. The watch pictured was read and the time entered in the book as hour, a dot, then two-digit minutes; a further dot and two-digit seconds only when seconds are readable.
3.48
